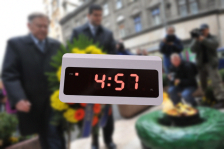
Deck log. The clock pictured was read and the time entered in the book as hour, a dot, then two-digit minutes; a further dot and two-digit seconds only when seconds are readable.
4.57
